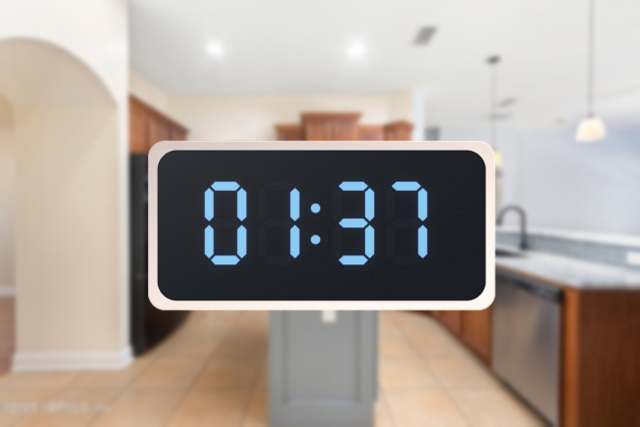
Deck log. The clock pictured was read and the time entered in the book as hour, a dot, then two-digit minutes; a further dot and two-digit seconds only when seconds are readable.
1.37
